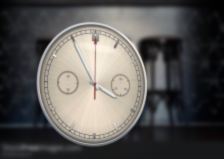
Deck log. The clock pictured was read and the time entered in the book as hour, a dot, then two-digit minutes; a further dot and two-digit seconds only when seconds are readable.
3.55
